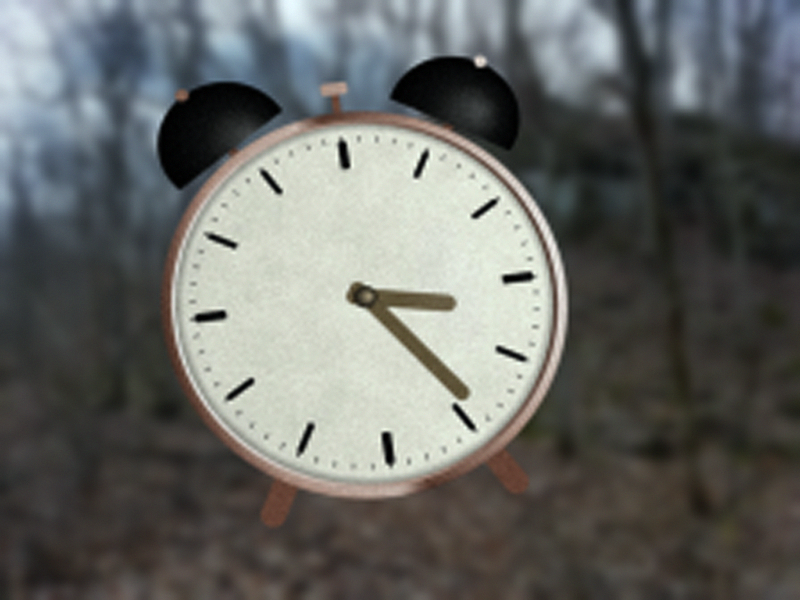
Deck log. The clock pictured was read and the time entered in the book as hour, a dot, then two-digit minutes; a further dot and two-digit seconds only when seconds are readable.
3.24
